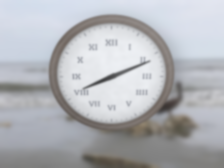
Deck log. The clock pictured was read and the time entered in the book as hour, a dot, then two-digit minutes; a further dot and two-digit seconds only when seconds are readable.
8.11
